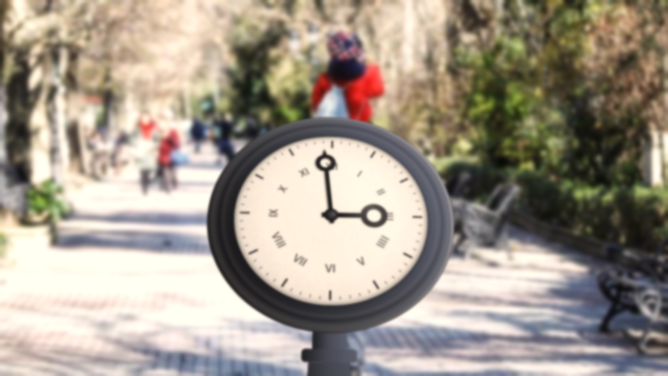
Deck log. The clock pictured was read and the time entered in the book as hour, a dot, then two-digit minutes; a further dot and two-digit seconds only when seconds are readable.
2.59
